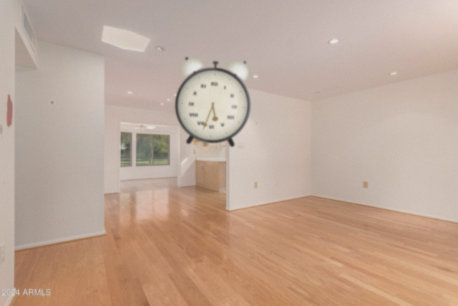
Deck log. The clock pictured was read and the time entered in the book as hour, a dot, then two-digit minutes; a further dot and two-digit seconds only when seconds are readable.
5.33
